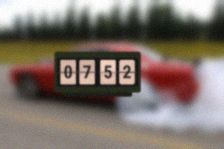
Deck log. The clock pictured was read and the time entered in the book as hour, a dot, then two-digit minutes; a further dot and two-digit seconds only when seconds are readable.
7.52
